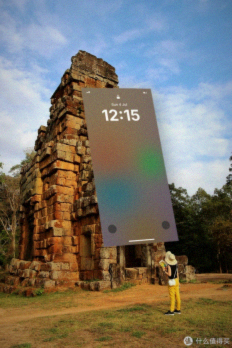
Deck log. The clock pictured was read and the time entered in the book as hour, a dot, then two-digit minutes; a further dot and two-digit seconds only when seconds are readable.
12.15
